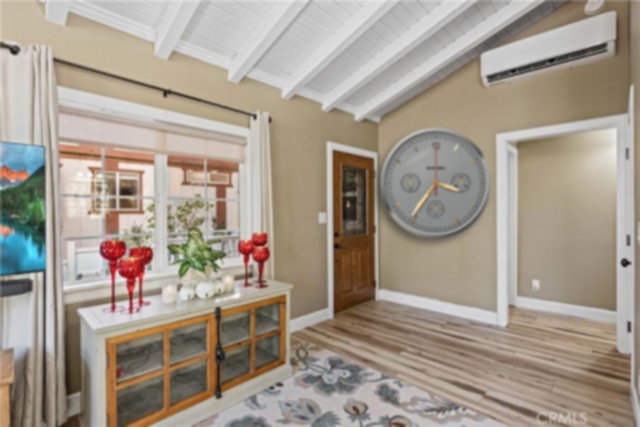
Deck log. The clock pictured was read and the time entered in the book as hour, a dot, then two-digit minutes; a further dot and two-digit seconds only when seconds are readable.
3.36
